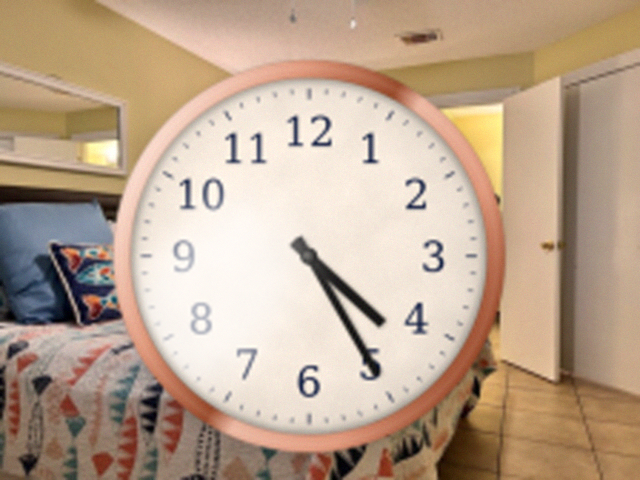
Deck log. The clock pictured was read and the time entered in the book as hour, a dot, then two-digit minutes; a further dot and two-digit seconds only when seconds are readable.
4.25
